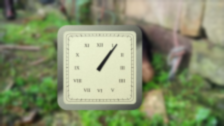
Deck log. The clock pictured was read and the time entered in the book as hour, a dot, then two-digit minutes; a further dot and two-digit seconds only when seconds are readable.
1.06
